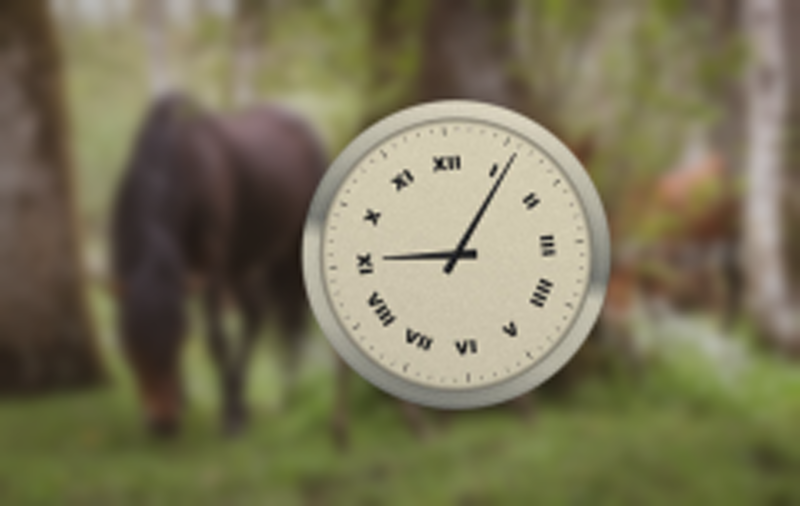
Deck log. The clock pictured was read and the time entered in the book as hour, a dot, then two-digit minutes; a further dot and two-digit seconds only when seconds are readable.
9.06
